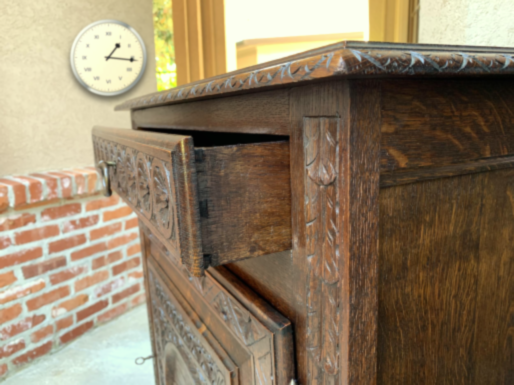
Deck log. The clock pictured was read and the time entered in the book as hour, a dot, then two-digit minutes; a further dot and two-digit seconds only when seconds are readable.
1.16
